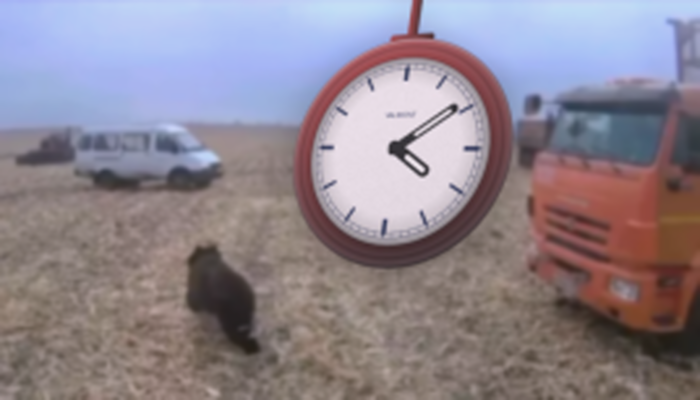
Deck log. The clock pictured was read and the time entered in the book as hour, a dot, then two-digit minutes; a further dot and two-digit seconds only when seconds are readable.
4.09
